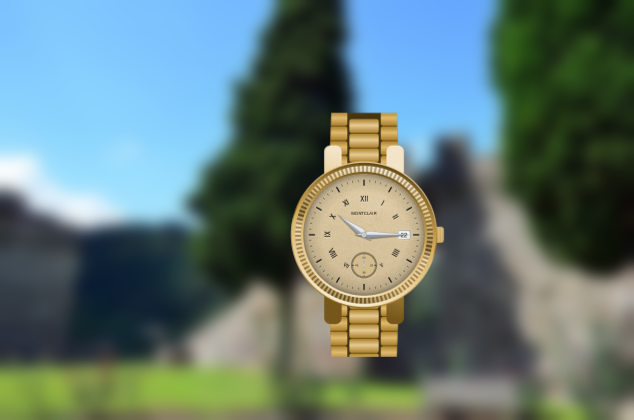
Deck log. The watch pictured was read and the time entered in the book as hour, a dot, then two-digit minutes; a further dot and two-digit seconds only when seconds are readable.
10.15
